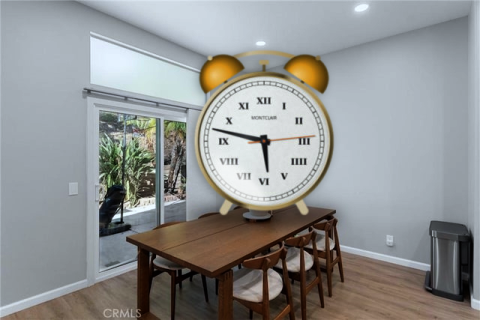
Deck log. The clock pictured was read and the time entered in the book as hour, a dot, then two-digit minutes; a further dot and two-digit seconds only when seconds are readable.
5.47.14
